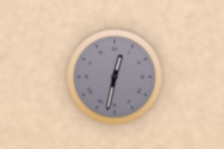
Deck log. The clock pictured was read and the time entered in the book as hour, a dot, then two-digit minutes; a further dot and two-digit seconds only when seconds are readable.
12.32
